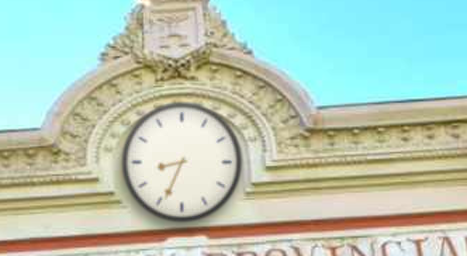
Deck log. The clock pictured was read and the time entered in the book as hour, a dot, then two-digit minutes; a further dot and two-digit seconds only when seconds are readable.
8.34
